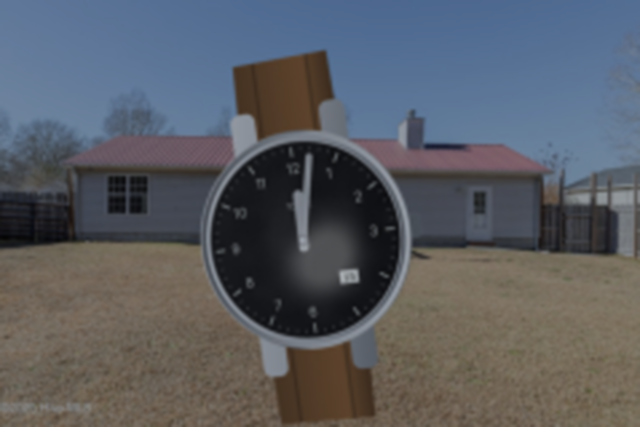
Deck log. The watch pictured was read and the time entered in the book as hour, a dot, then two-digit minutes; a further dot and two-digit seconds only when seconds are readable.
12.02
